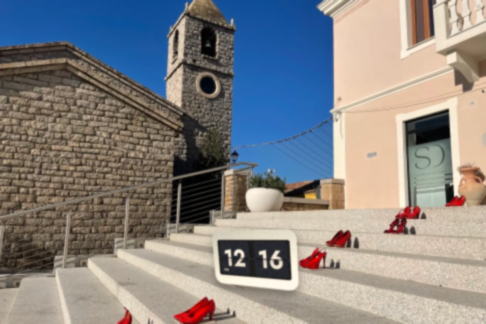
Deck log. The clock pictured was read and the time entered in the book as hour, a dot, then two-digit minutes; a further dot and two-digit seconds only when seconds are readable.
12.16
